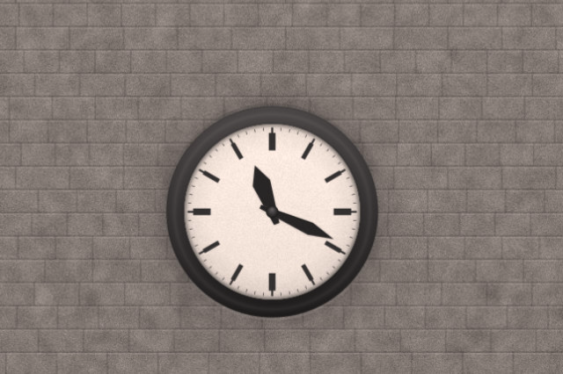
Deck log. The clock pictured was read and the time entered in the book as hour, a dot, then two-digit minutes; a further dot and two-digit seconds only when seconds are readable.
11.19
